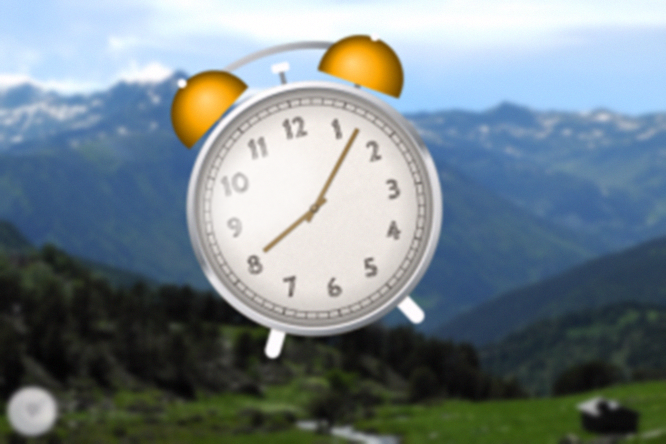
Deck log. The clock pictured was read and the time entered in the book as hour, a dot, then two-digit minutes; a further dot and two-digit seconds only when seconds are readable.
8.07
